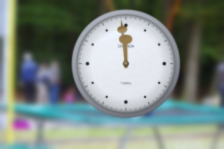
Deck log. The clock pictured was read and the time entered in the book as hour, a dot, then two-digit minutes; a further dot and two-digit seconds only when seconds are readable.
11.59
